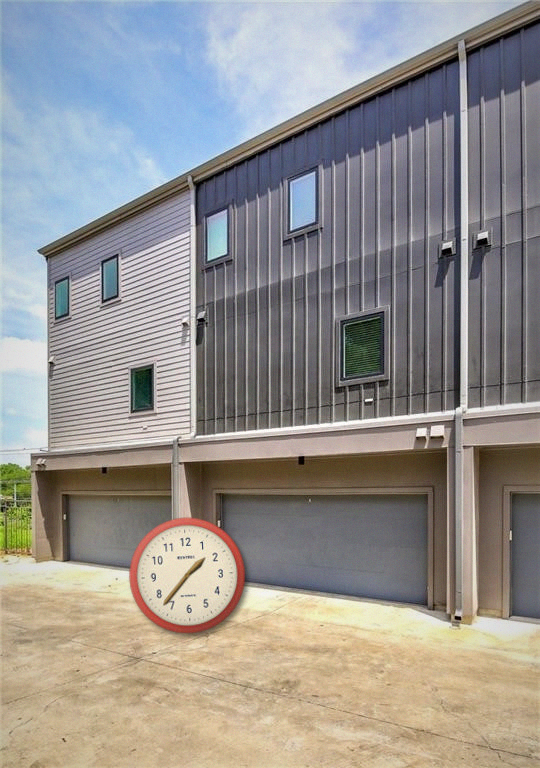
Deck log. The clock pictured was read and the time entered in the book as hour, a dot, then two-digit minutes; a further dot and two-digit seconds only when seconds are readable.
1.37
